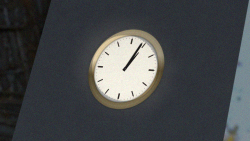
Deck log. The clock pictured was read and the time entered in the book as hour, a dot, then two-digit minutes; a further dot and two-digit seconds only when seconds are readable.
1.04
